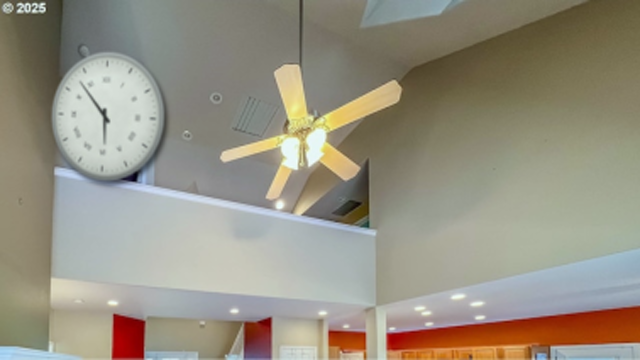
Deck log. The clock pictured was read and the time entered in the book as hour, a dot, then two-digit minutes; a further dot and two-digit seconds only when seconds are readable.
5.53
